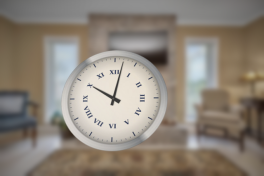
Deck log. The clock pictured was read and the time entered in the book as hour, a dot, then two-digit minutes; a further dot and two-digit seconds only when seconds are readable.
10.02
